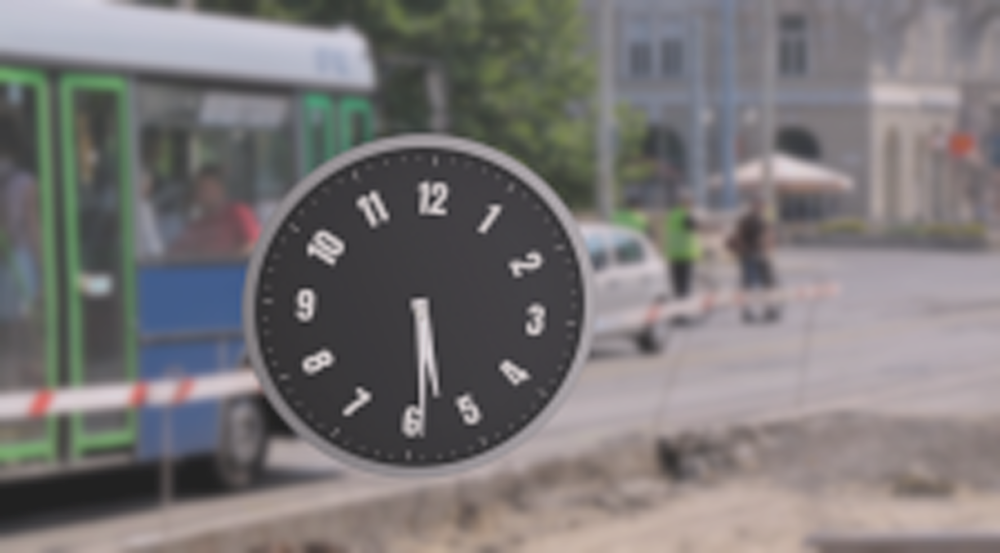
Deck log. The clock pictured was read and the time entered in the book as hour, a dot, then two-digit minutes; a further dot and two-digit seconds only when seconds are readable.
5.29
